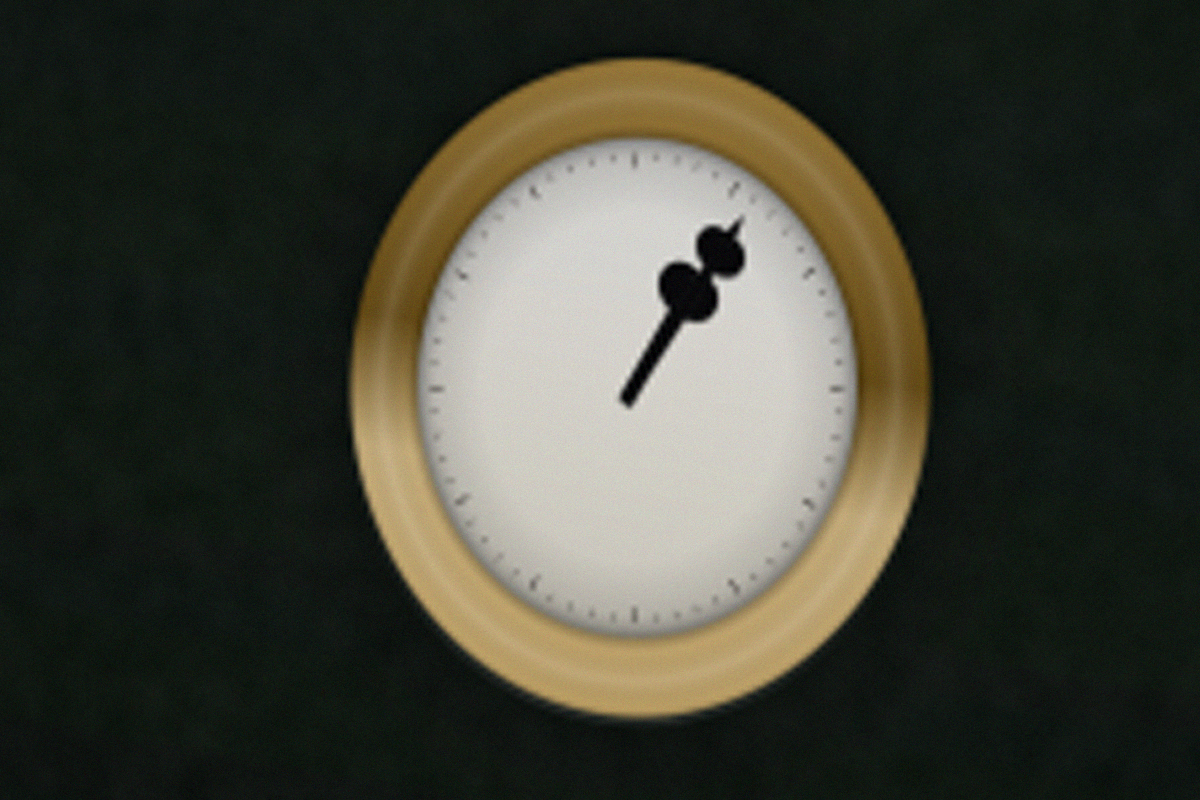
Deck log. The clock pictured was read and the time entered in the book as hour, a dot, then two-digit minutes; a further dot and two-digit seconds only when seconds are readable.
1.06
